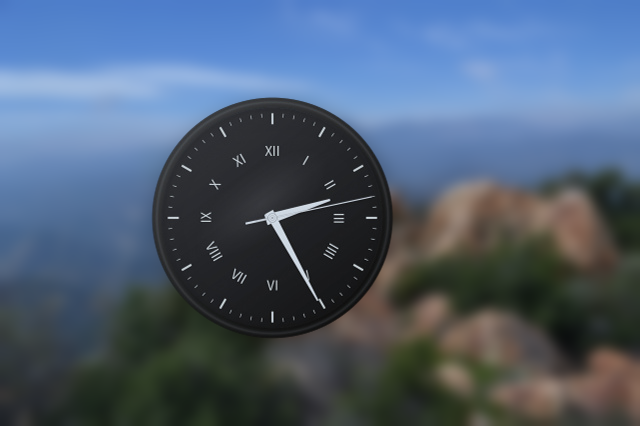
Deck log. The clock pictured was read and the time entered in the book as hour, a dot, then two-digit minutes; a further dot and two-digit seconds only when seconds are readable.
2.25.13
